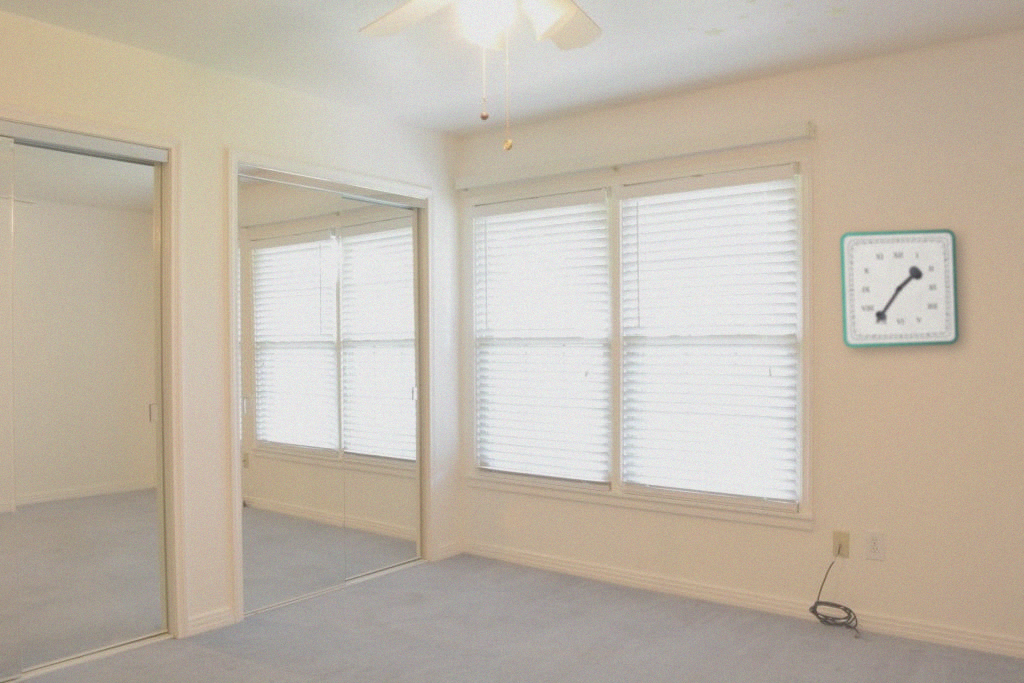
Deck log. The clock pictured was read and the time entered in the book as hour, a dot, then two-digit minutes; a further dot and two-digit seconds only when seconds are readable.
1.36
